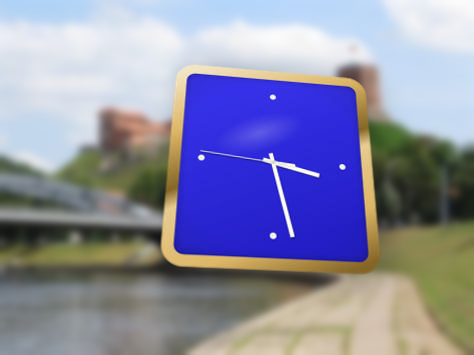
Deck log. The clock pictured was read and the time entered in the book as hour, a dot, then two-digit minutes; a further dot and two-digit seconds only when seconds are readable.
3.27.46
